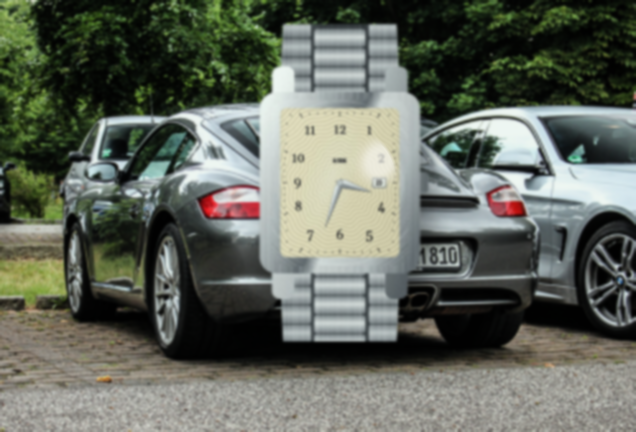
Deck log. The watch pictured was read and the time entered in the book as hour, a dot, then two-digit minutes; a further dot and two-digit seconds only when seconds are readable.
3.33
